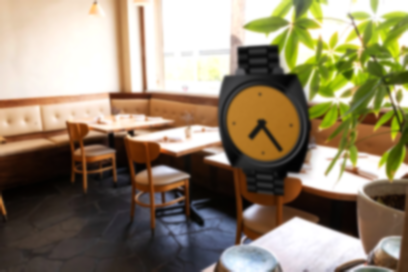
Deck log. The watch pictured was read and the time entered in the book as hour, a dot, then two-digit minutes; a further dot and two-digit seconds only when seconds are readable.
7.24
